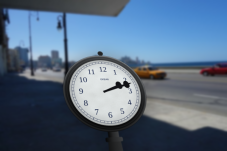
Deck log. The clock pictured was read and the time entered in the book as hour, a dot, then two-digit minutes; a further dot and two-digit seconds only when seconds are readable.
2.12
